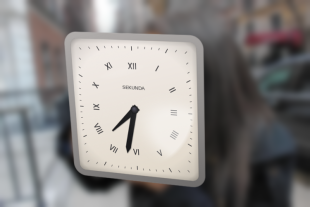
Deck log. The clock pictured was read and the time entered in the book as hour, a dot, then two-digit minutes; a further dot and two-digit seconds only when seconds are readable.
7.32
